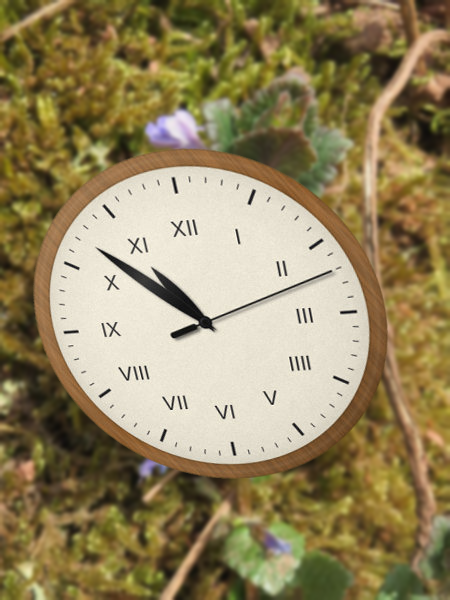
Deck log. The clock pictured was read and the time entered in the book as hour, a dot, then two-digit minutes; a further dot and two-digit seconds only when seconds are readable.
10.52.12
